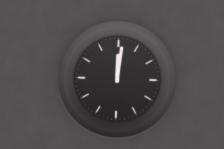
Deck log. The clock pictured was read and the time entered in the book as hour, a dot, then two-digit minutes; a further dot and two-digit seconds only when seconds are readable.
12.01
